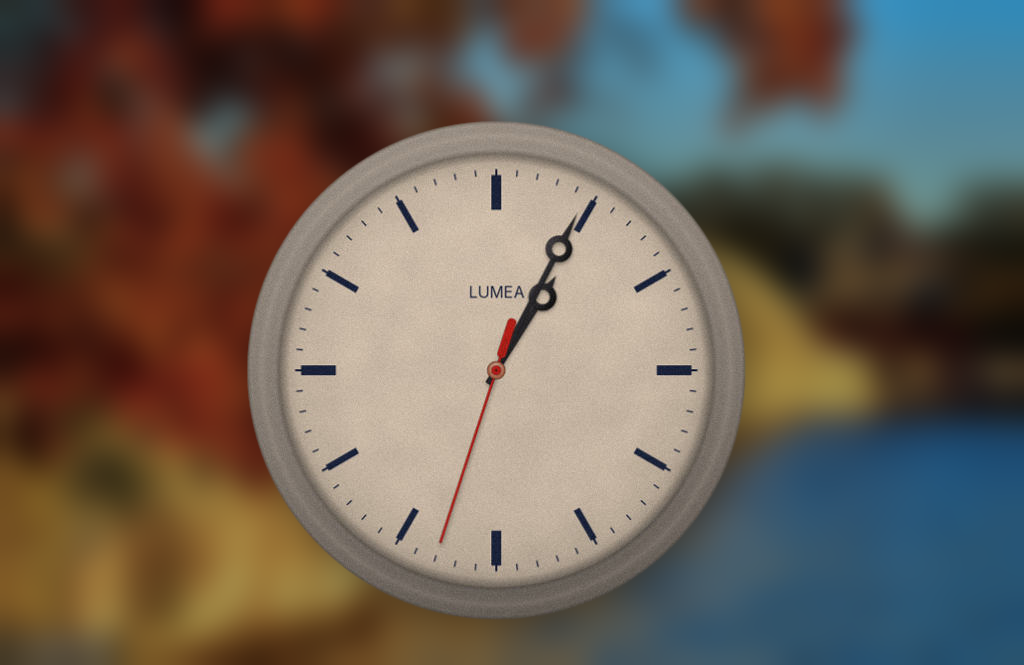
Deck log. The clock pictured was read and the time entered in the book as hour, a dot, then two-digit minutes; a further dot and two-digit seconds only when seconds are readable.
1.04.33
